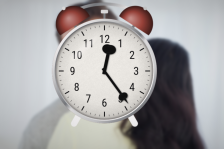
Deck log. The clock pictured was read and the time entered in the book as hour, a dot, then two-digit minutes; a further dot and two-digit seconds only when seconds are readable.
12.24
